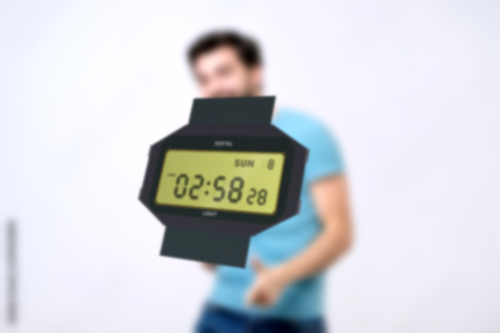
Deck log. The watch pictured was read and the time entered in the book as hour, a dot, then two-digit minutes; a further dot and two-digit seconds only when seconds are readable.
2.58.28
